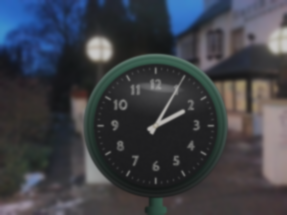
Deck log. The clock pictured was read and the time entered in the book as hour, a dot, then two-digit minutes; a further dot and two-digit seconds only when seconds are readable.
2.05
